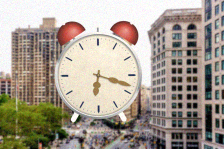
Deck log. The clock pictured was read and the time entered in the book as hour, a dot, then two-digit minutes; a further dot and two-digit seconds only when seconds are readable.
6.18
